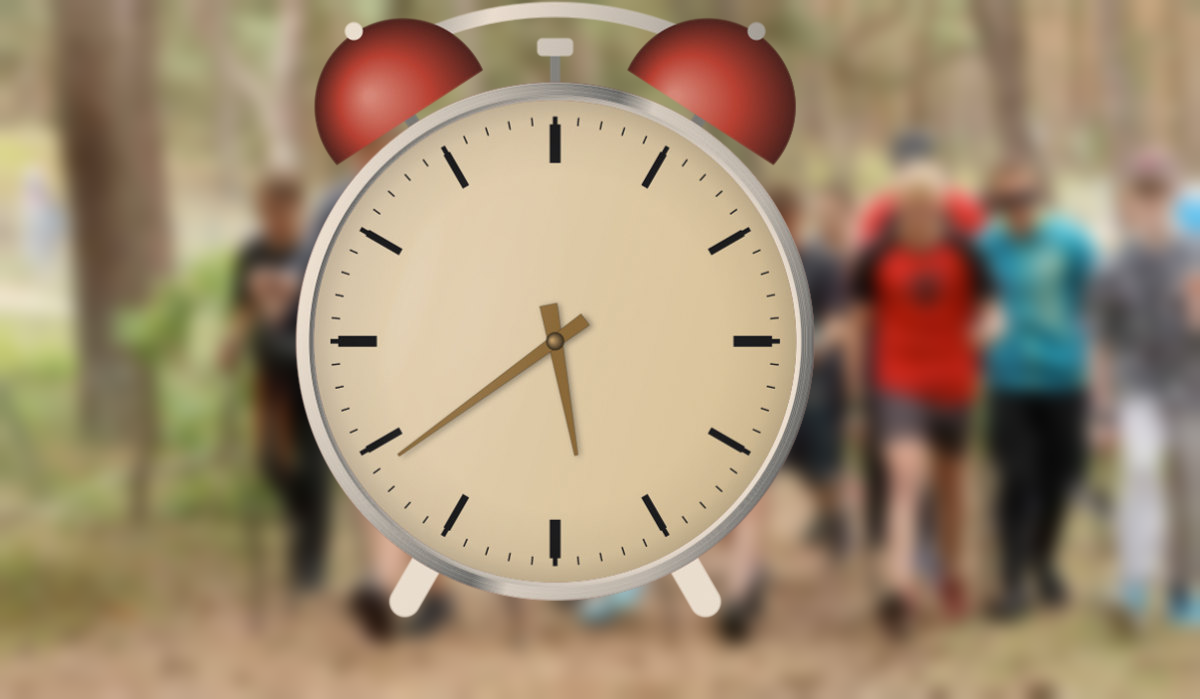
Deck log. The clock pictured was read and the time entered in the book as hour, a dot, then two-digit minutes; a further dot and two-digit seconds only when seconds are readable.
5.39
